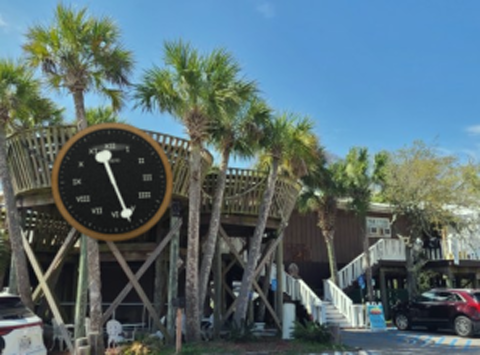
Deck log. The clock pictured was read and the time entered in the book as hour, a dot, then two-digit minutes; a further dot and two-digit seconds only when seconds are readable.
11.27
